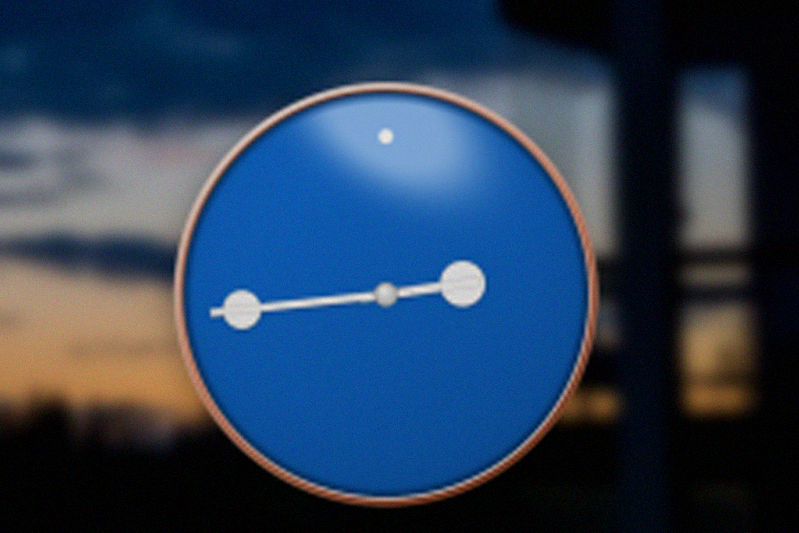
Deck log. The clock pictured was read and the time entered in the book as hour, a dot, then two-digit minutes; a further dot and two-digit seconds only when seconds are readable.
2.44
